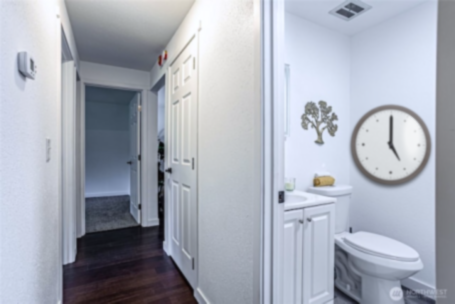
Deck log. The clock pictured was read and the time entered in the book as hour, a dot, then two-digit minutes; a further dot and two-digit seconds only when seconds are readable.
5.00
